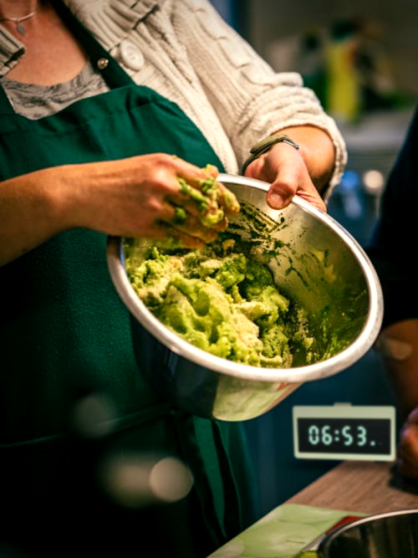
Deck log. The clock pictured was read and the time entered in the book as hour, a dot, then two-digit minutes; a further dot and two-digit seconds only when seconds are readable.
6.53
